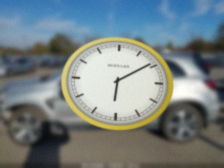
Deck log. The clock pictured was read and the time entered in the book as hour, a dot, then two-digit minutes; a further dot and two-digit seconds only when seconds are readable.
6.09
